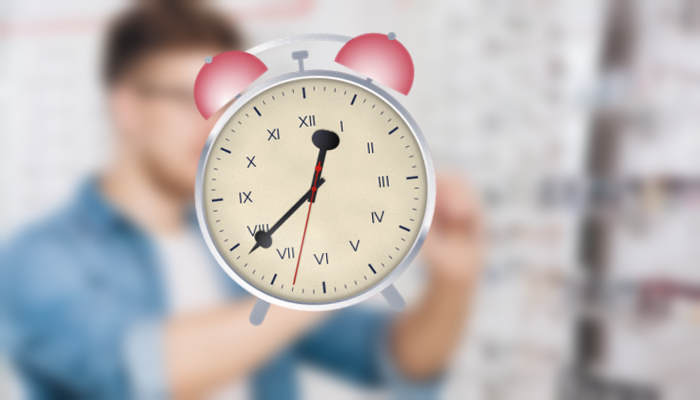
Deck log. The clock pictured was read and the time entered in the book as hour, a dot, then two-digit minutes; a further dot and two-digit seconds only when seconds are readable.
12.38.33
